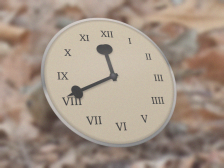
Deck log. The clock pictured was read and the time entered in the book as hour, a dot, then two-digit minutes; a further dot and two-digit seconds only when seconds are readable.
11.41
